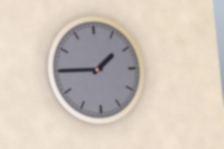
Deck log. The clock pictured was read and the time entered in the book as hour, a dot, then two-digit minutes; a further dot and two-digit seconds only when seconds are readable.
1.45
